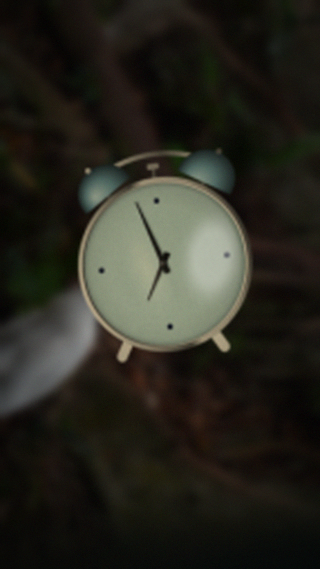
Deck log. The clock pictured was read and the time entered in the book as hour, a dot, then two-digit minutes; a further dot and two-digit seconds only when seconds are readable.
6.57
